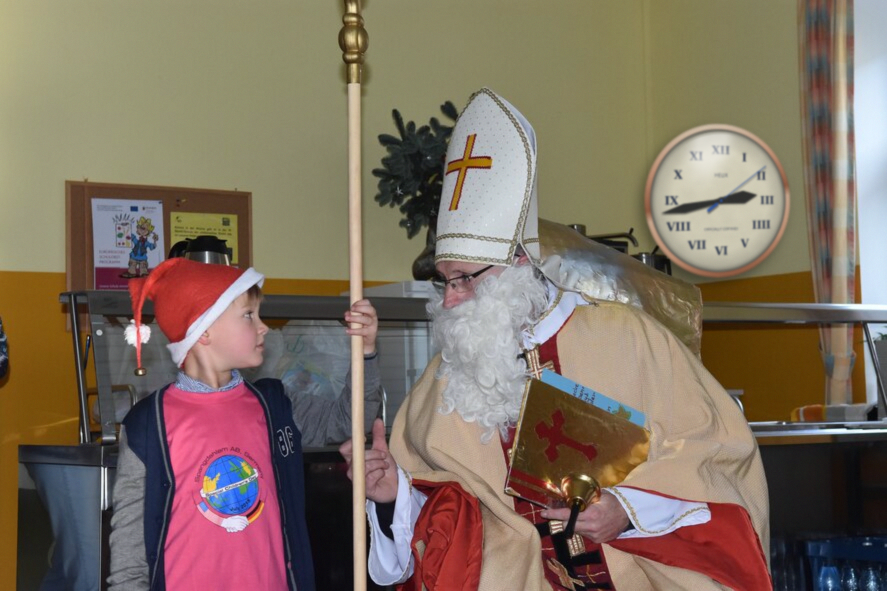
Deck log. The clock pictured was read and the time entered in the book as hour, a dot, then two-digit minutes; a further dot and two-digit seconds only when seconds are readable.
2.43.09
